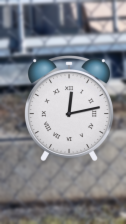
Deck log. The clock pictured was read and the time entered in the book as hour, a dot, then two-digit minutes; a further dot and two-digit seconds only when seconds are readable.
12.13
